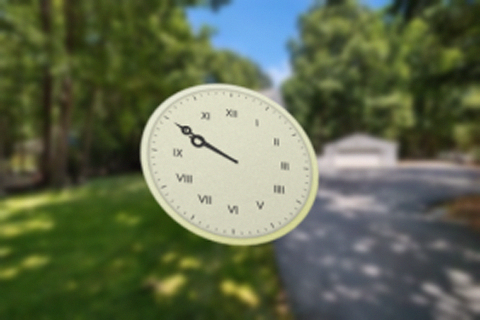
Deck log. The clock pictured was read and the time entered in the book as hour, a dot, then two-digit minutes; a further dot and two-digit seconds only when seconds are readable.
9.50
